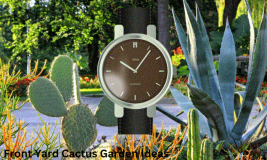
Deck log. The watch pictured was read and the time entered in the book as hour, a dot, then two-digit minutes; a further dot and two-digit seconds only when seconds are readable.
10.06
